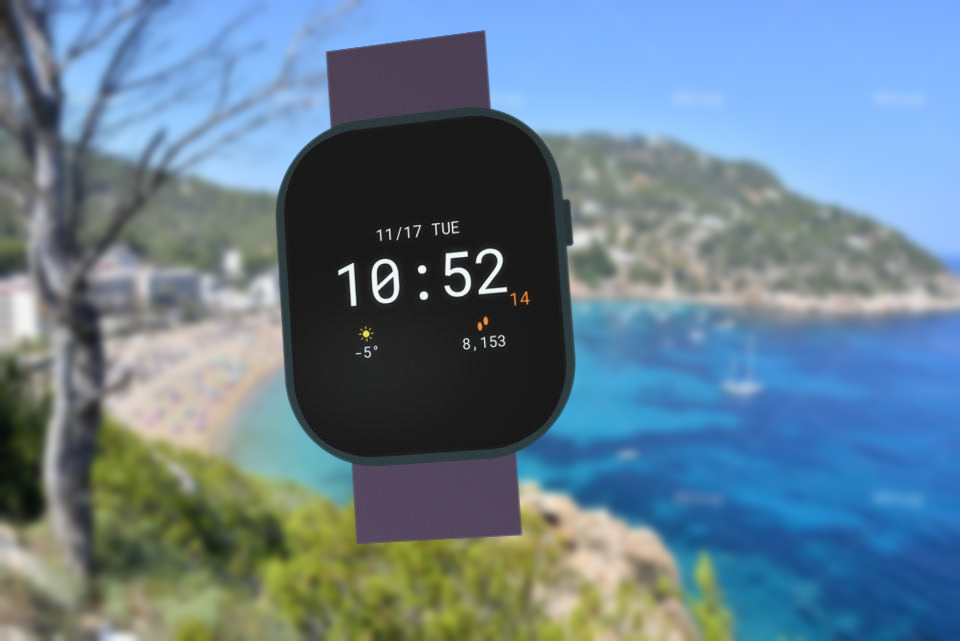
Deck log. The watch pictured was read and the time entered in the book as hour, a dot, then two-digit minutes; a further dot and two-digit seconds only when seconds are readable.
10.52.14
